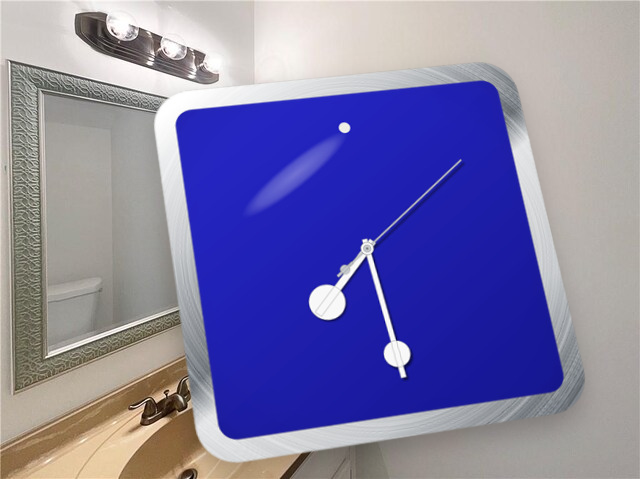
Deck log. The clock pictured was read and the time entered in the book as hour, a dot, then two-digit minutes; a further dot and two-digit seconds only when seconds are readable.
7.29.09
